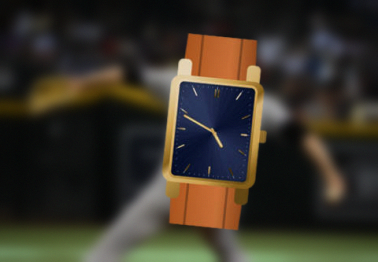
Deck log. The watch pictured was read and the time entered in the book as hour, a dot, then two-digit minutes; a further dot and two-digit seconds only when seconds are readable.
4.49
